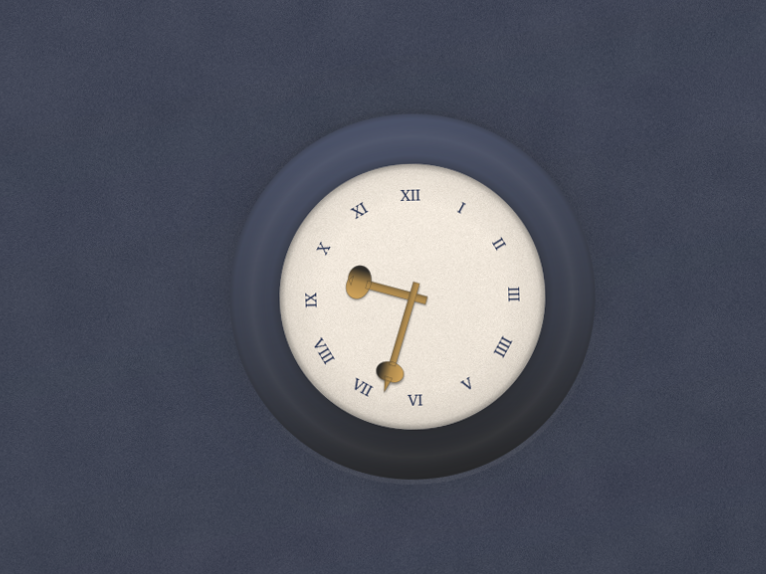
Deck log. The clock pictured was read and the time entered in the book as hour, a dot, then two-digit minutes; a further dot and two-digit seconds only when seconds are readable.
9.33
